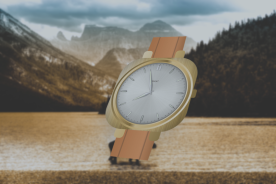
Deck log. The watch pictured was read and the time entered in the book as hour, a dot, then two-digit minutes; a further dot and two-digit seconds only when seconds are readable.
7.57
